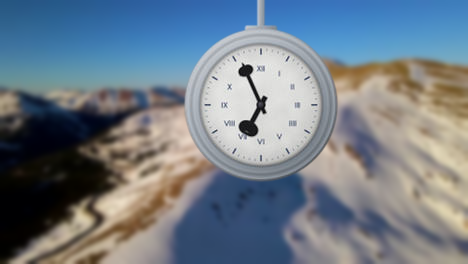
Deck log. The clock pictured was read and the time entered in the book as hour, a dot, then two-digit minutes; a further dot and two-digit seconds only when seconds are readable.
6.56
